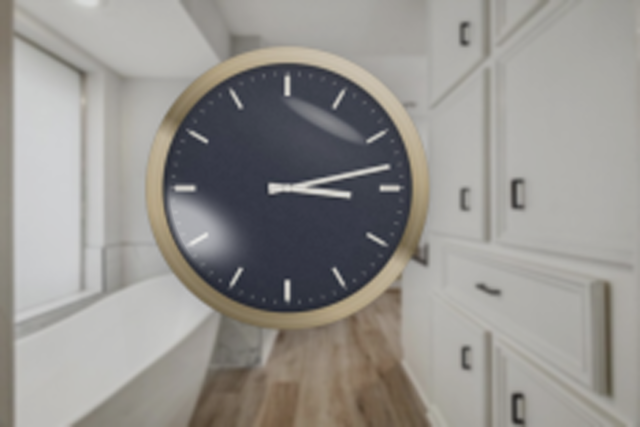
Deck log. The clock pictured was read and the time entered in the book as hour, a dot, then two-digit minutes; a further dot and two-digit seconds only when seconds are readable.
3.13
